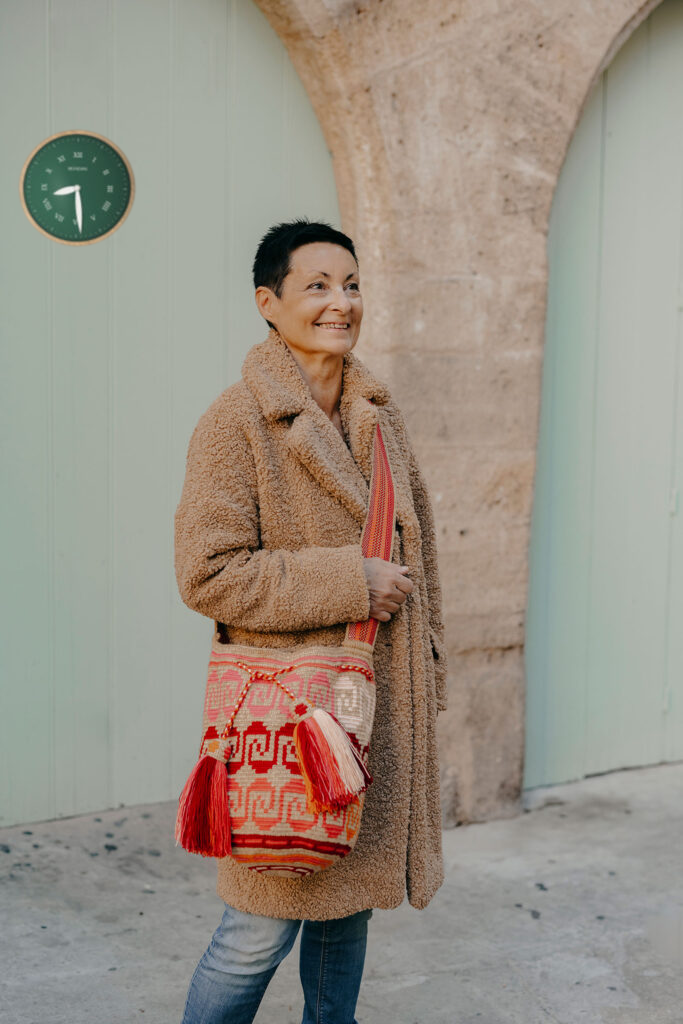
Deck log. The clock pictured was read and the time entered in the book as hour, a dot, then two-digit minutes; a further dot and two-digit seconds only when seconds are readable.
8.29
